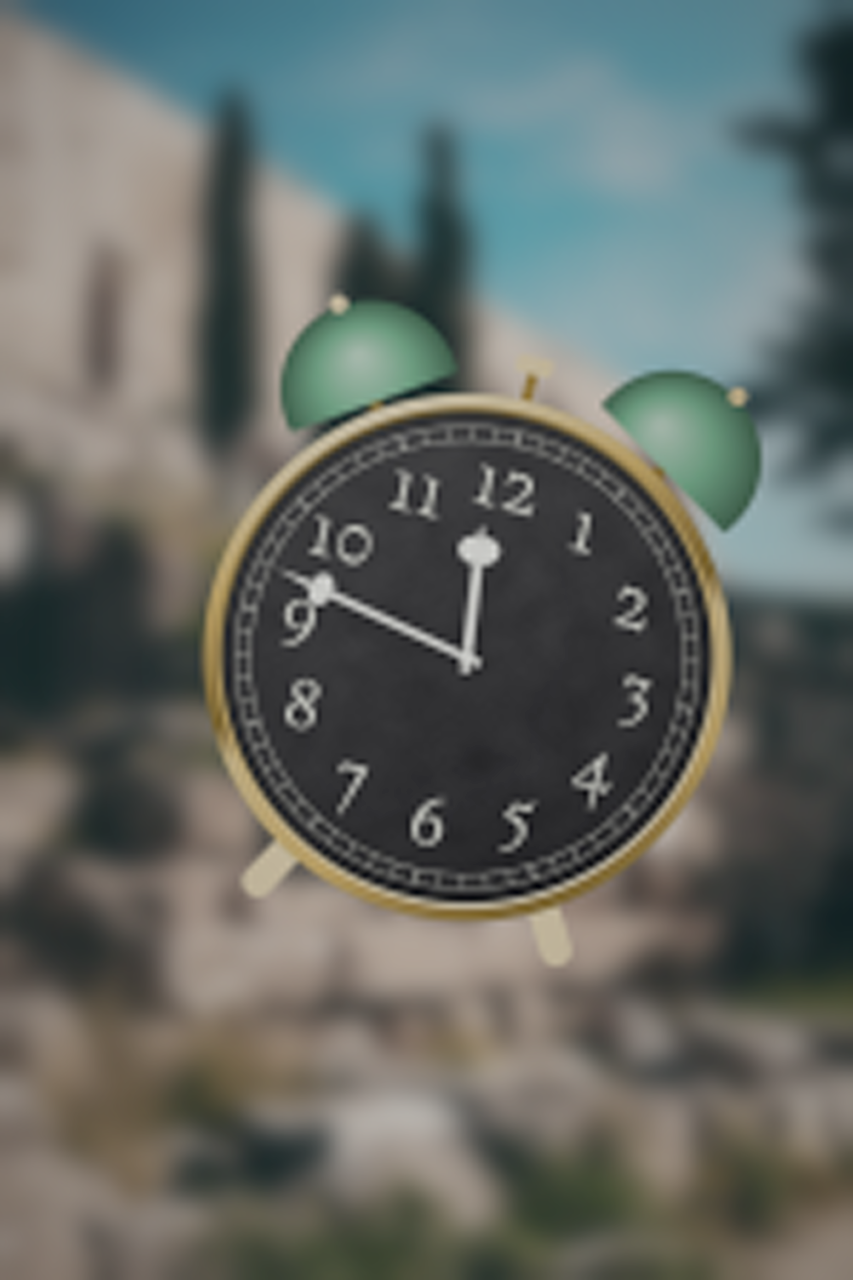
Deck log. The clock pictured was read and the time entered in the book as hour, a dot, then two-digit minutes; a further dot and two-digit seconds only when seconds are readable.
11.47
